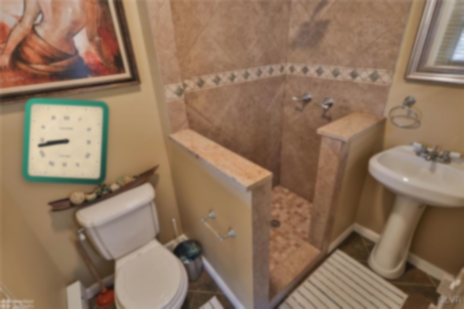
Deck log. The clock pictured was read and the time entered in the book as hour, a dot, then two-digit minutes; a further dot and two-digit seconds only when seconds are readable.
8.43
